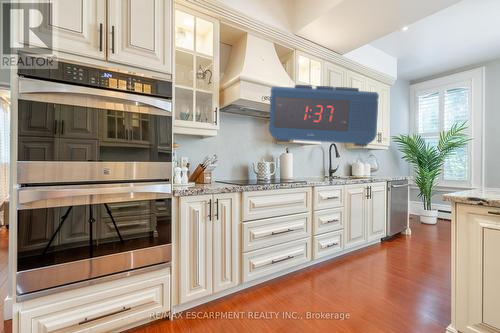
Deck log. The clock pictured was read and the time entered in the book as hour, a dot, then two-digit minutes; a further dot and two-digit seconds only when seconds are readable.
1.37
